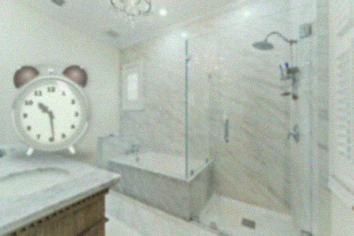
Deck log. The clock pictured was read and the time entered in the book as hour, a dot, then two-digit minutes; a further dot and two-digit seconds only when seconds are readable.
10.29
